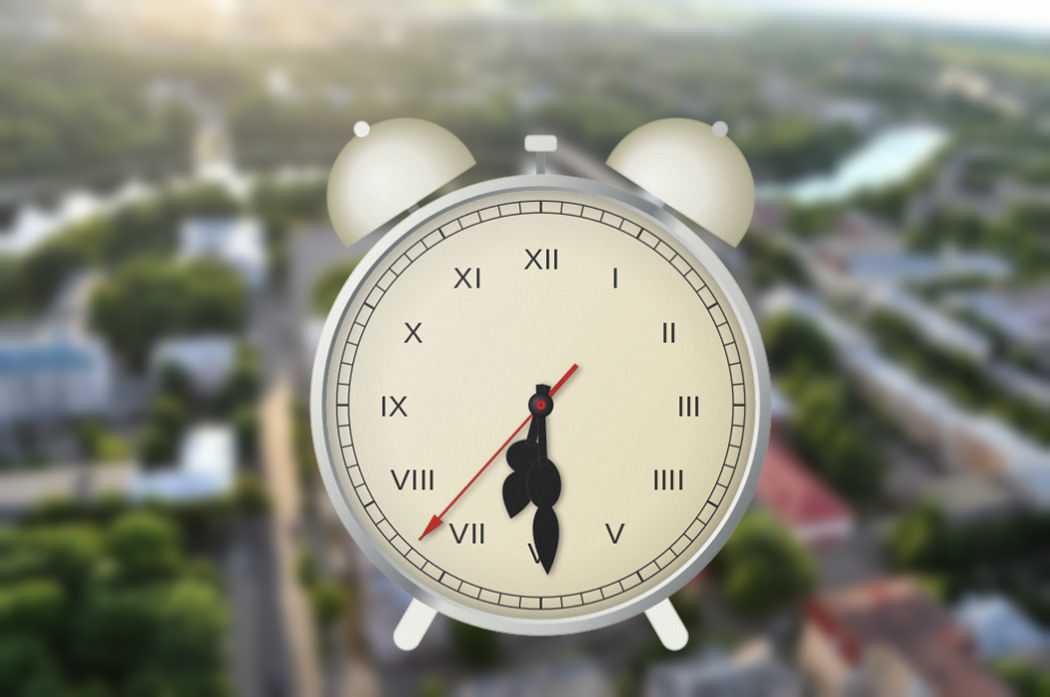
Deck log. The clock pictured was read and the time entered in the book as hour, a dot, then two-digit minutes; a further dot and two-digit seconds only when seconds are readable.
6.29.37
